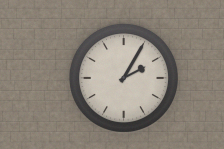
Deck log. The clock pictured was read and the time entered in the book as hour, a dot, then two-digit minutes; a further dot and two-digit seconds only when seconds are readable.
2.05
